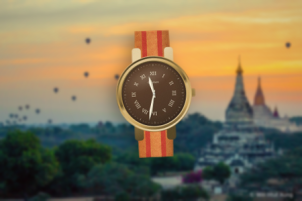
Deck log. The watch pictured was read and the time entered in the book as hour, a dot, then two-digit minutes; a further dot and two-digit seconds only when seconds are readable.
11.32
